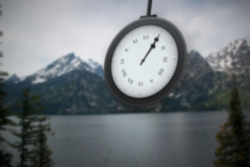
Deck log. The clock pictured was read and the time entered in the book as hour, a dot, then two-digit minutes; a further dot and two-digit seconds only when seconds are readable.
1.05
